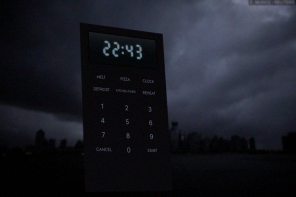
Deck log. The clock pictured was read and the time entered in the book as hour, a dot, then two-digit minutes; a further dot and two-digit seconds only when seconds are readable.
22.43
